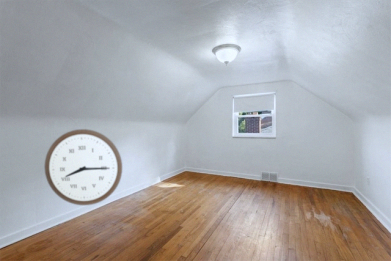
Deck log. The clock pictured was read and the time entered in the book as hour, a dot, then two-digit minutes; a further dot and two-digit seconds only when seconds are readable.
8.15
